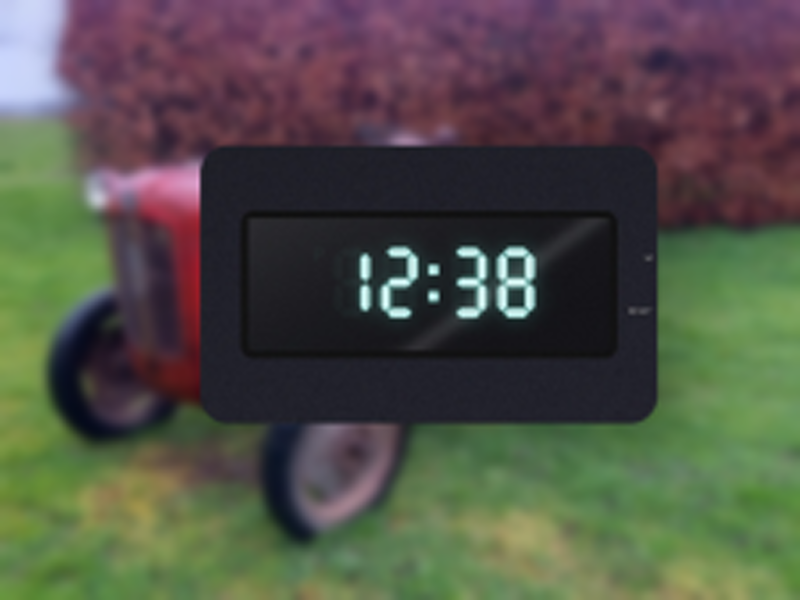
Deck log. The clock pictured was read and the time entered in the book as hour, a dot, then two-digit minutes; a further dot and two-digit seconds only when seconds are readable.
12.38
